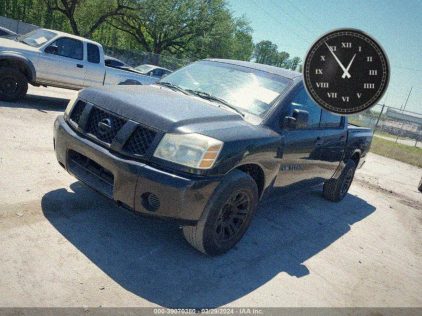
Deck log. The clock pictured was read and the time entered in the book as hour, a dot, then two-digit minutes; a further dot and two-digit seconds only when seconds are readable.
12.54
